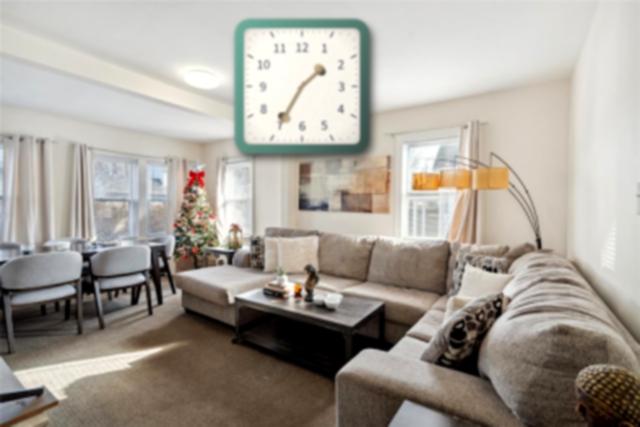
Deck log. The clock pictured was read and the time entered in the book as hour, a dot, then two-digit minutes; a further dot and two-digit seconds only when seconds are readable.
1.35
